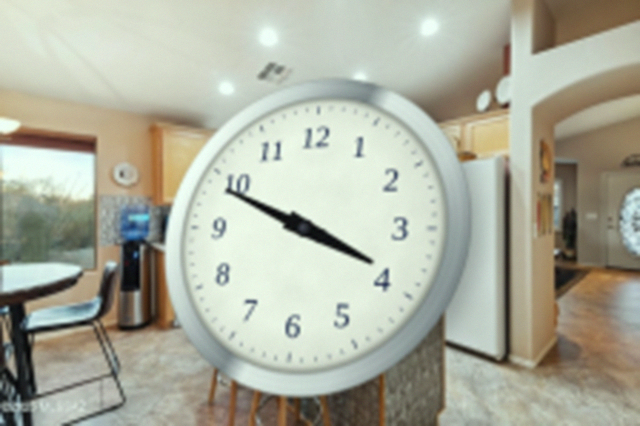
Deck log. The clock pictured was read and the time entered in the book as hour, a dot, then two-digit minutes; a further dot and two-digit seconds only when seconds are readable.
3.49
